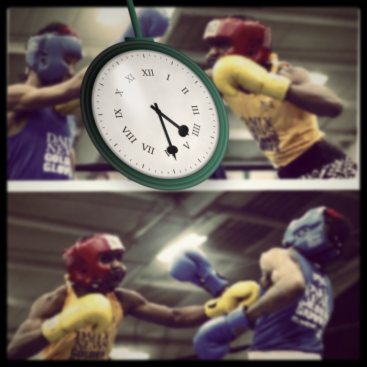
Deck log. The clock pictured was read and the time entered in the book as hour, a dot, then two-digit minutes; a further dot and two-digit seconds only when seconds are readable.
4.29
